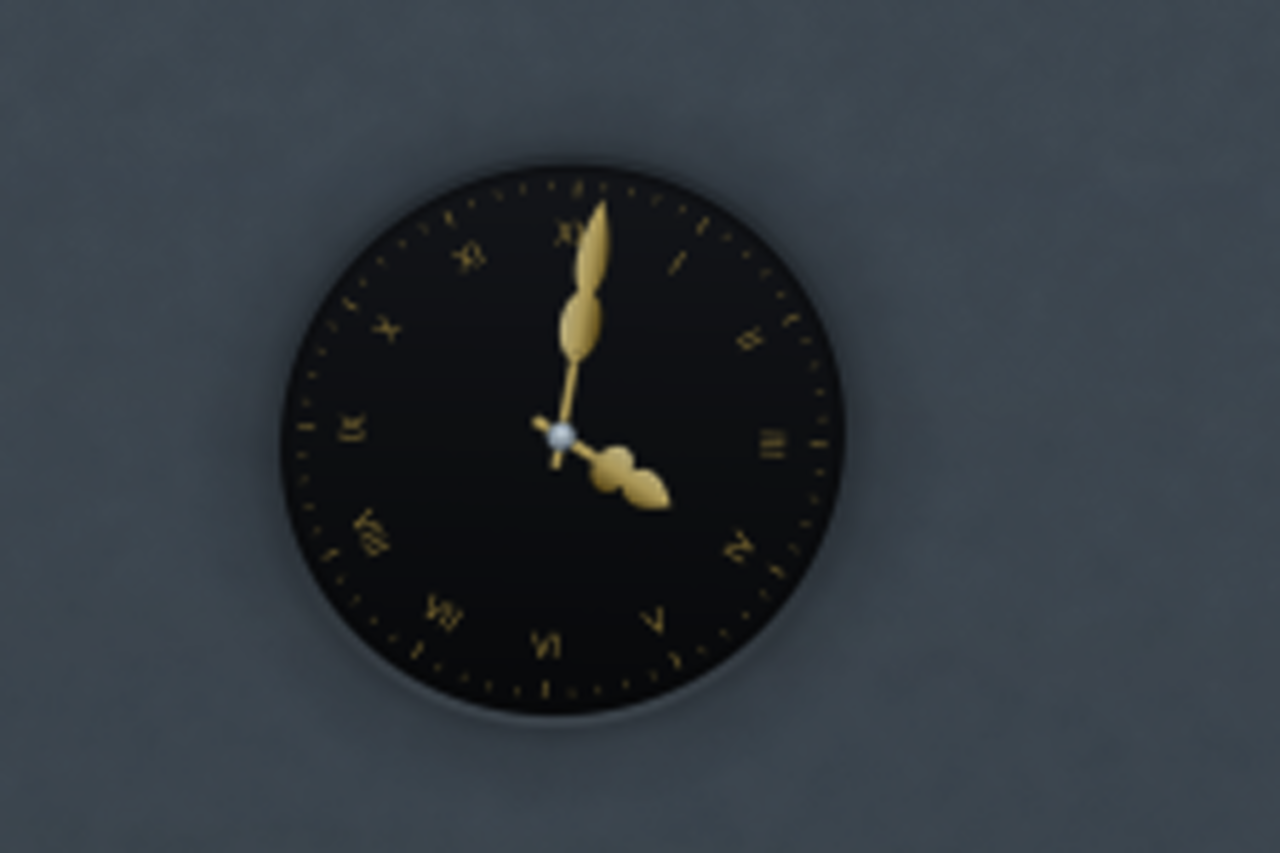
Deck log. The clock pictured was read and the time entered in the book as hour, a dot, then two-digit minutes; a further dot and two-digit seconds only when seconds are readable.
4.01
